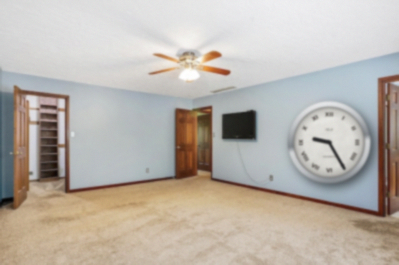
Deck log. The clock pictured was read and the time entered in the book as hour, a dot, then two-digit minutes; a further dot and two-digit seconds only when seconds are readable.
9.25
